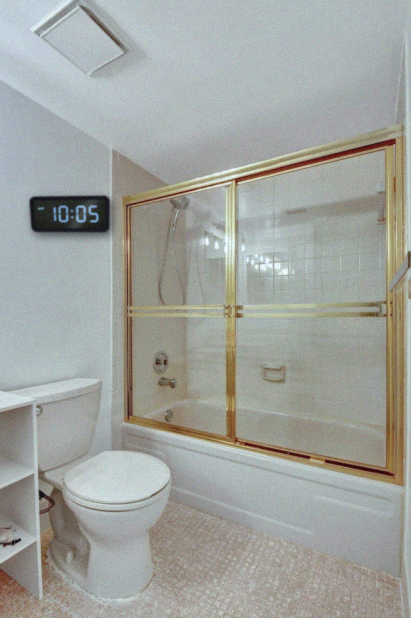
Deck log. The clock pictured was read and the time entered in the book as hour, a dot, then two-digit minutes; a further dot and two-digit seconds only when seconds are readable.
10.05
